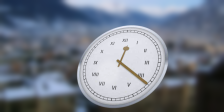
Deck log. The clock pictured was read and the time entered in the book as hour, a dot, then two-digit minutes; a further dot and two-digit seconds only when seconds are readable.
12.21
